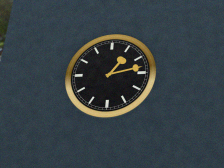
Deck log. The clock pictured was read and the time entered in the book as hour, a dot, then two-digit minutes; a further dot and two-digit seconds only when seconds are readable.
1.13
